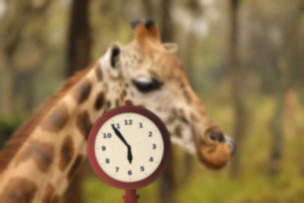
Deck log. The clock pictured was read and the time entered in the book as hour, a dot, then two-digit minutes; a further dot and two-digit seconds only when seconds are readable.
5.54
